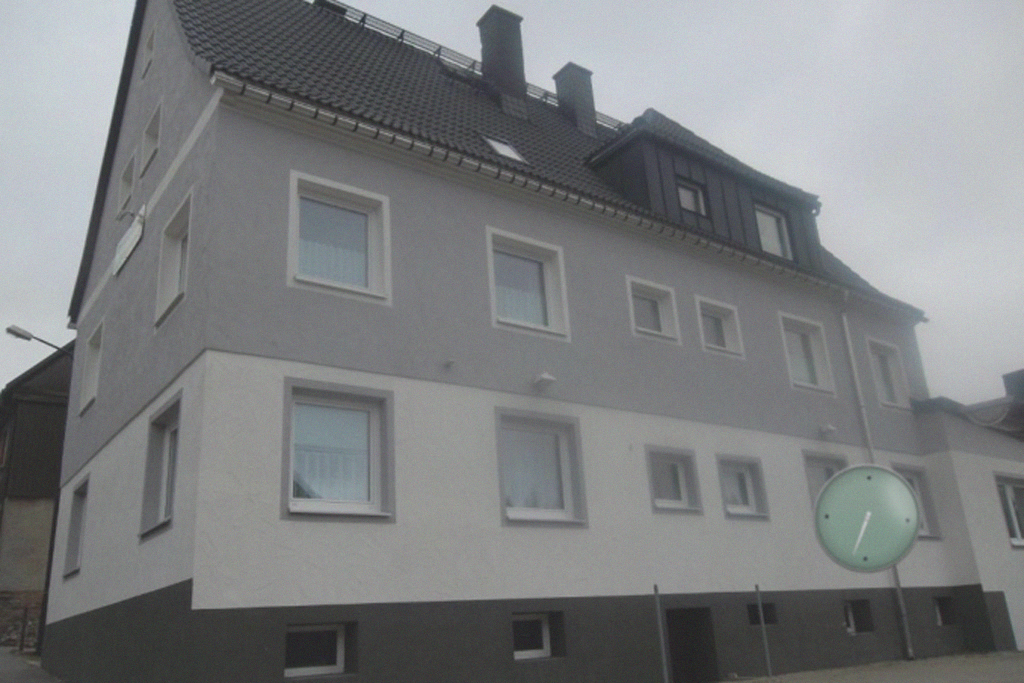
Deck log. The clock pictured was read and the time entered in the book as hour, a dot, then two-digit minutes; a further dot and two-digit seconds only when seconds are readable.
6.33
